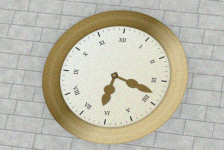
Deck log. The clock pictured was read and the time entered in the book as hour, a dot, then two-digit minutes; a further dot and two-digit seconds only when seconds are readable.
6.18
